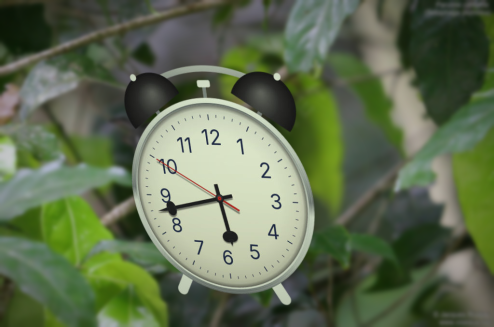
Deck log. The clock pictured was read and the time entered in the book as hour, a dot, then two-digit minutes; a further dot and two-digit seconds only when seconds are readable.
5.42.50
